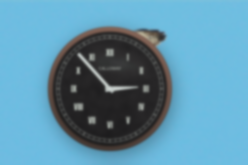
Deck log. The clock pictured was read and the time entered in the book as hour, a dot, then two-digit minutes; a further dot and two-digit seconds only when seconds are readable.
2.53
